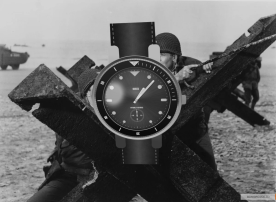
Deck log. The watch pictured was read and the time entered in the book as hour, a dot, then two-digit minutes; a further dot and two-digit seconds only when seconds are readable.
1.07
